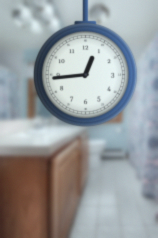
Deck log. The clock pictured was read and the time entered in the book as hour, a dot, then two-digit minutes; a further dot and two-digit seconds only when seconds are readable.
12.44
